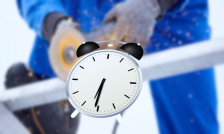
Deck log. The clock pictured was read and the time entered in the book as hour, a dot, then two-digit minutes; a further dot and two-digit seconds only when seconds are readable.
6.31
